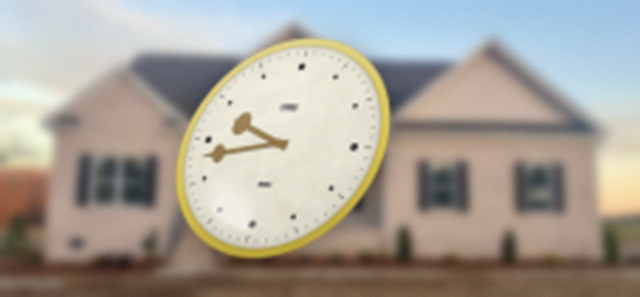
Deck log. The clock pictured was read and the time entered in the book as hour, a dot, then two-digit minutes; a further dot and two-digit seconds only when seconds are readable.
9.43
